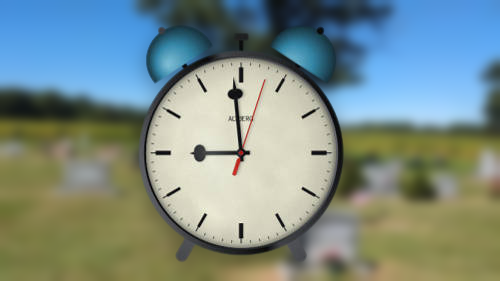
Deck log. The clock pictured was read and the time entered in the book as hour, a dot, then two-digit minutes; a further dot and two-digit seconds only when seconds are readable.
8.59.03
